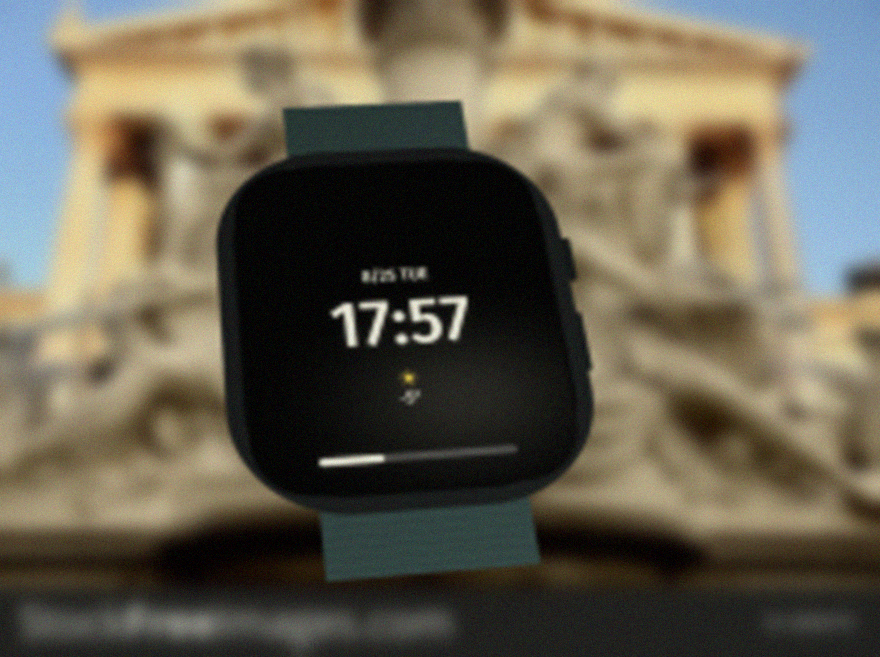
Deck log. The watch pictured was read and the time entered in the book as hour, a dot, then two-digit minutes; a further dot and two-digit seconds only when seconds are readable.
17.57
